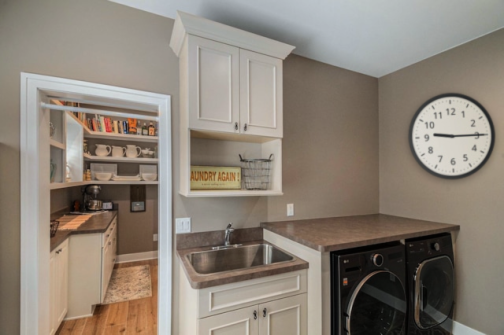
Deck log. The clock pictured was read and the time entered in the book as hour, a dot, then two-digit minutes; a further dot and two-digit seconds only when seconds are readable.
9.15
